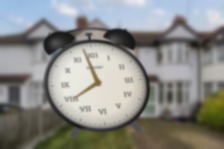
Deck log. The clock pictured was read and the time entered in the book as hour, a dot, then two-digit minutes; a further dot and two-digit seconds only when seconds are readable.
7.58
